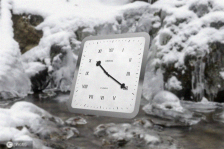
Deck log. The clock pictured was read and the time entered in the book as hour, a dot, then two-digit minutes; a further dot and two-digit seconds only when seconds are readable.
10.20
